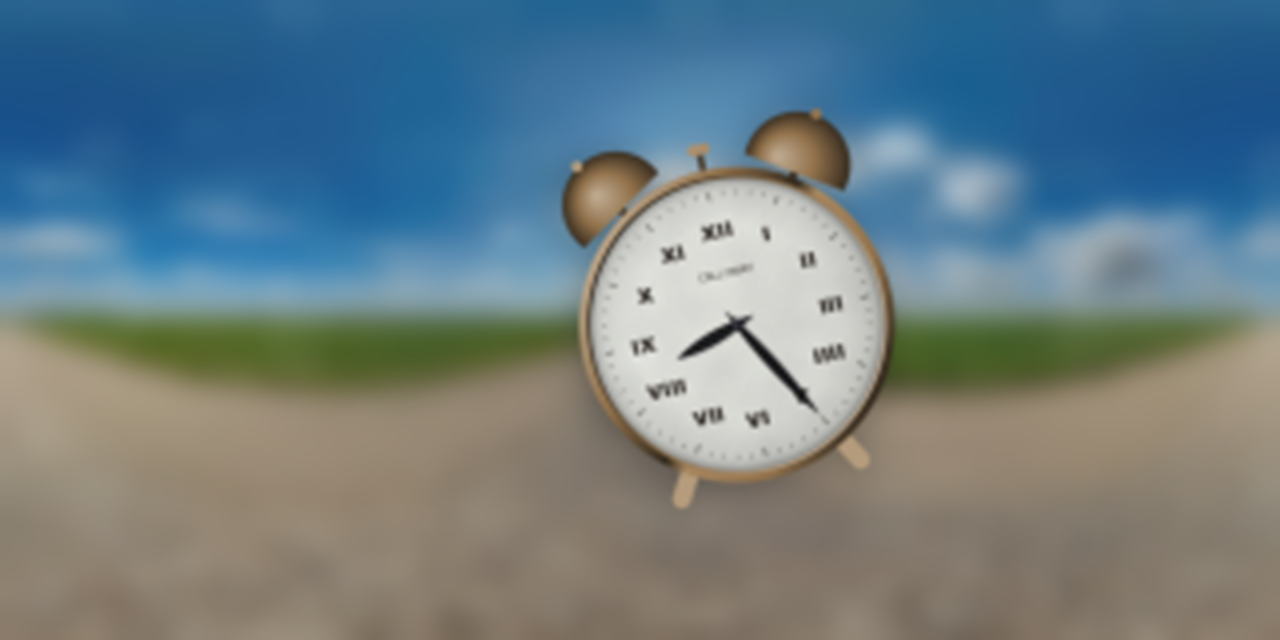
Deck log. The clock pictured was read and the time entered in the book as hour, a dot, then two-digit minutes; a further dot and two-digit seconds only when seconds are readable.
8.25
